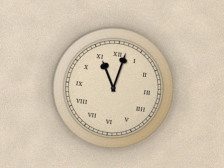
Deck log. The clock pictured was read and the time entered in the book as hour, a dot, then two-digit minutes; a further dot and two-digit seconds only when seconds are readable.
11.02
